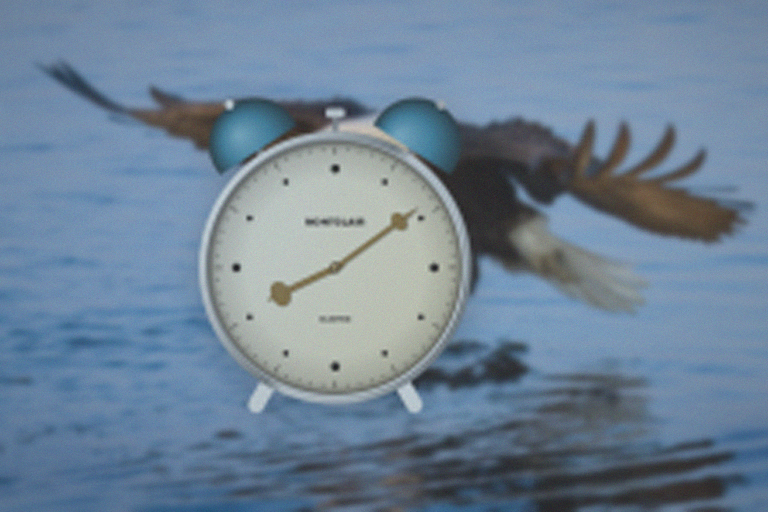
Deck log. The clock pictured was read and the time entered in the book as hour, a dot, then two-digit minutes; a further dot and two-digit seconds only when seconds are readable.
8.09
